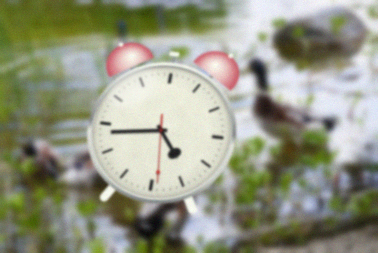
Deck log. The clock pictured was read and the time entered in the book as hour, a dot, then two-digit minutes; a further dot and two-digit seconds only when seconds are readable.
4.43.29
